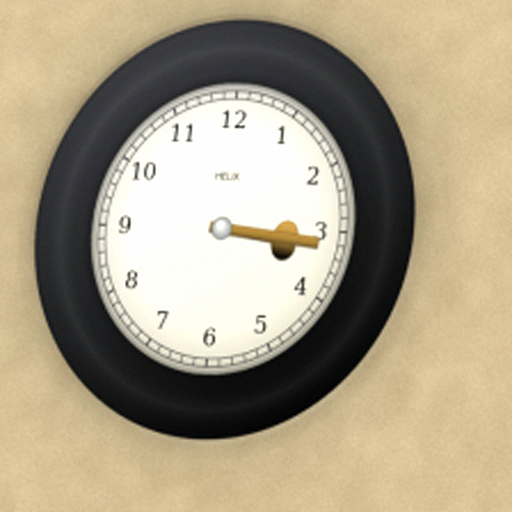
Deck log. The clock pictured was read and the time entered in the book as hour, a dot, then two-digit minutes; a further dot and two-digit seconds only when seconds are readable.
3.16
